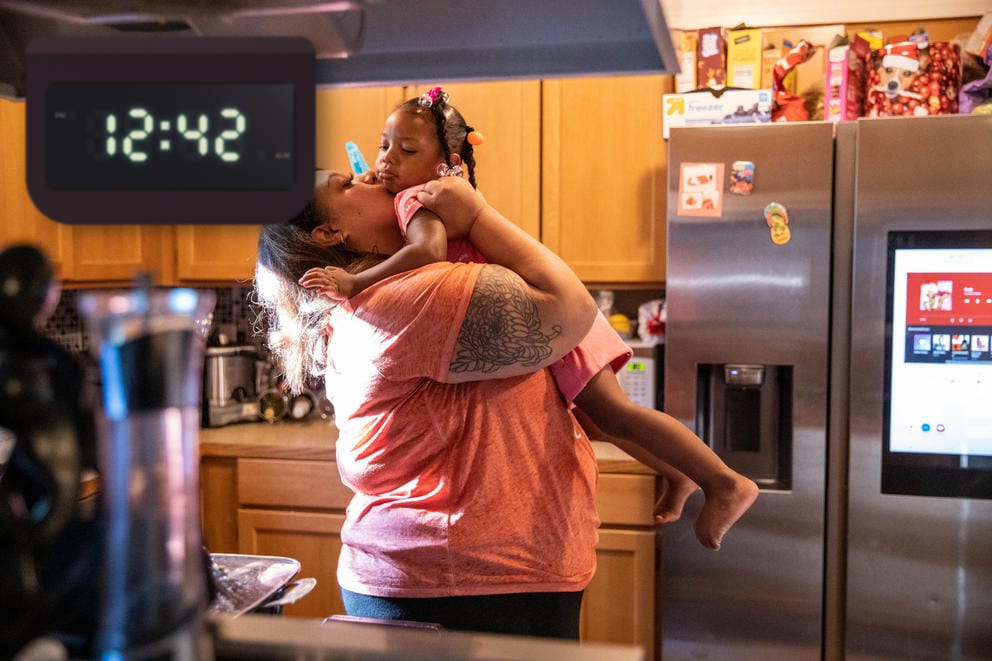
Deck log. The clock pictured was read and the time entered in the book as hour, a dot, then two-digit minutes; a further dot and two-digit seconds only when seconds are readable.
12.42
